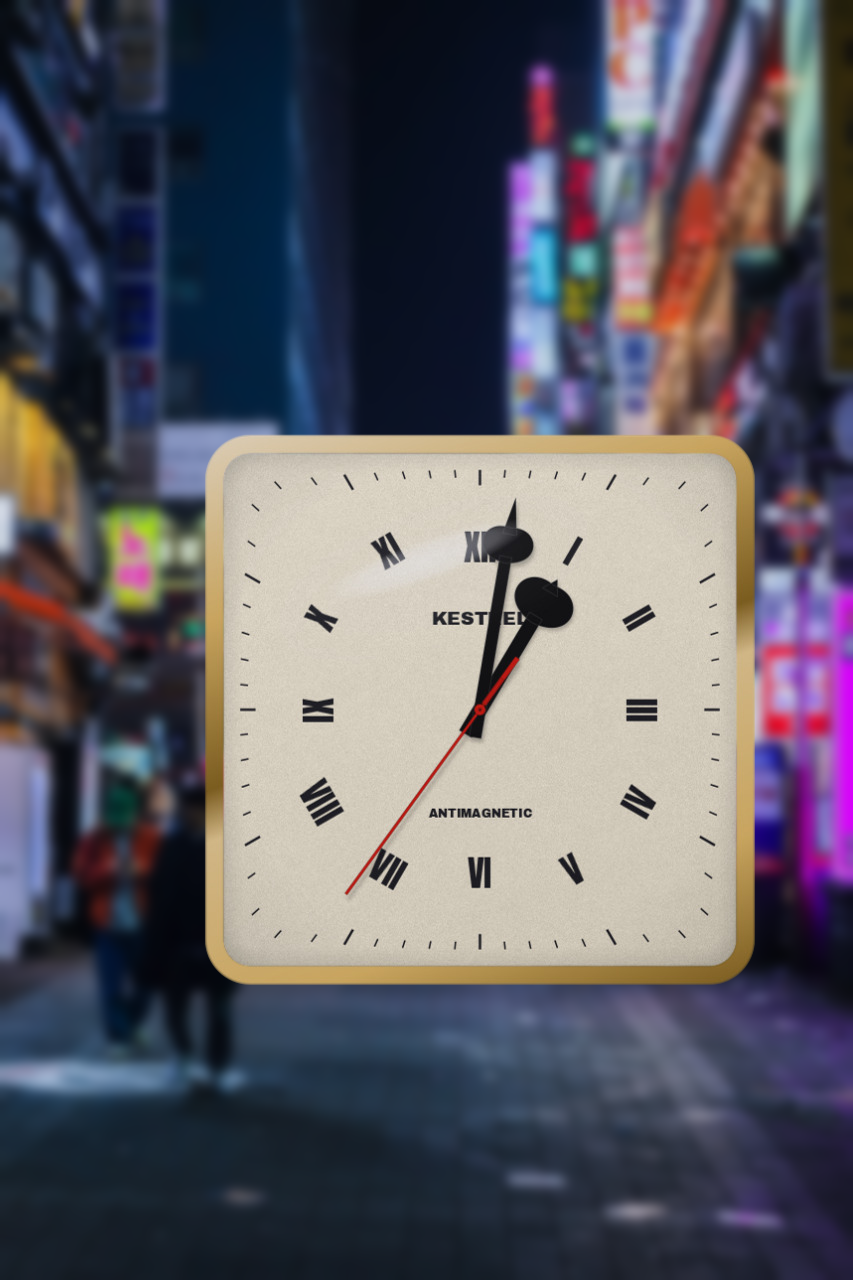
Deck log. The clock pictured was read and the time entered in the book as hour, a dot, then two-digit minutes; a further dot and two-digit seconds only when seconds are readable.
1.01.36
